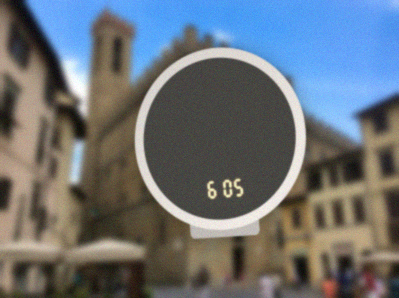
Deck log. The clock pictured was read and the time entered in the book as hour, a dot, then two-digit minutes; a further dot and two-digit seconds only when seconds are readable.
6.05
